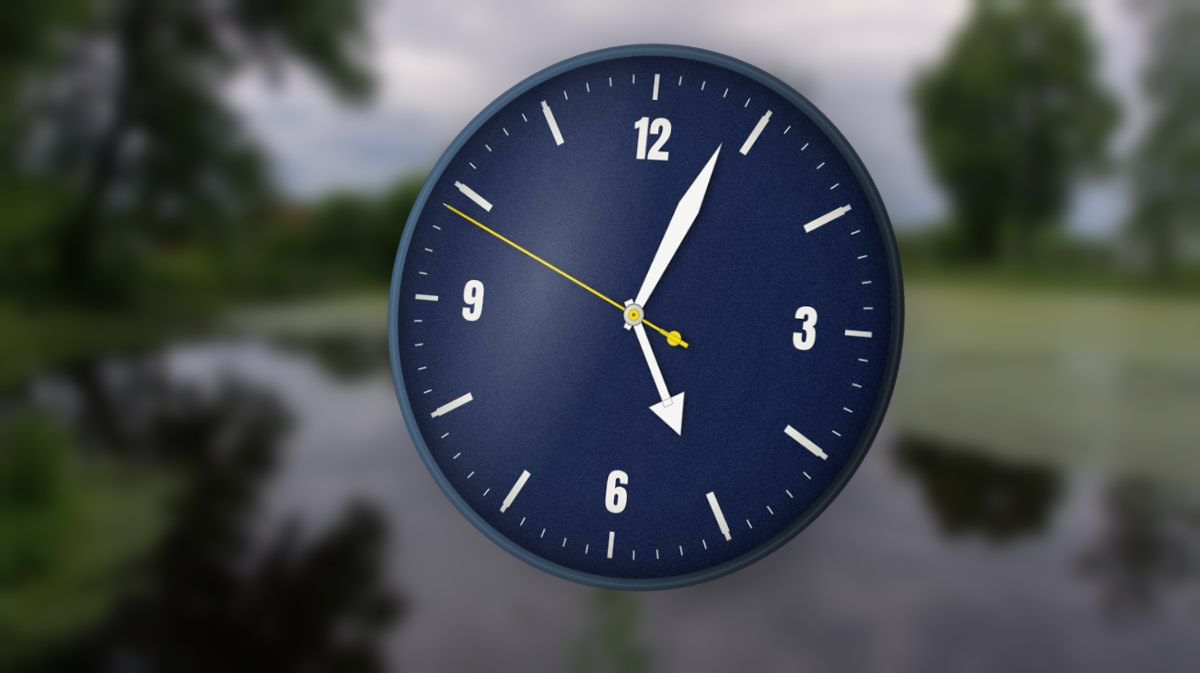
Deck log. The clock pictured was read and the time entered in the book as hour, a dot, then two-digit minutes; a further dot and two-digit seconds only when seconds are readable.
5.03.49
